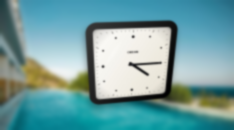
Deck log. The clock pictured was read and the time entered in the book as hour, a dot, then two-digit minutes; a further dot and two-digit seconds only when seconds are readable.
4.15
